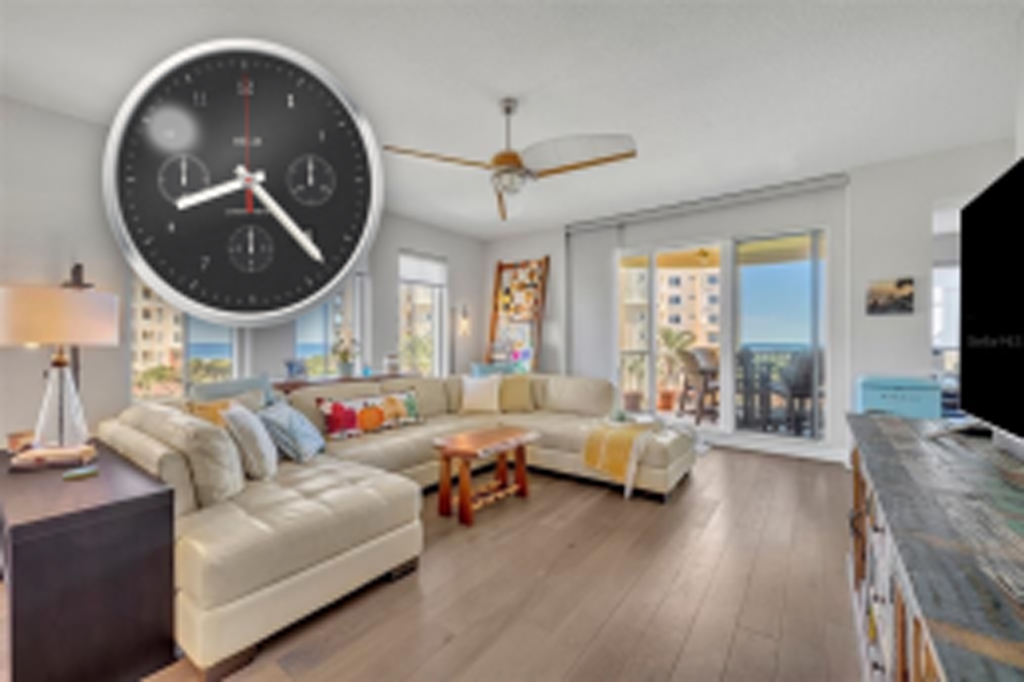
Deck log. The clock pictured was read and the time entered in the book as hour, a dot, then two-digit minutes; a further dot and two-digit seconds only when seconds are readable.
8.23
